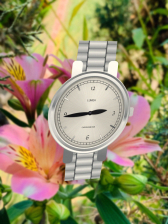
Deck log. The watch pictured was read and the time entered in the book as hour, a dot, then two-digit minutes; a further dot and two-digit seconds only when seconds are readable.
2.44
